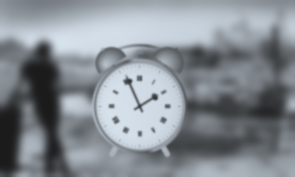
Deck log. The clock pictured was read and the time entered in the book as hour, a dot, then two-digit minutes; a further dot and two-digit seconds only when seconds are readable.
1.56
